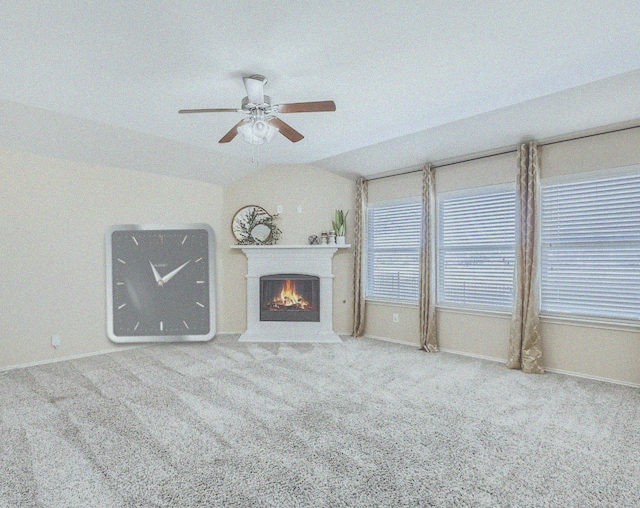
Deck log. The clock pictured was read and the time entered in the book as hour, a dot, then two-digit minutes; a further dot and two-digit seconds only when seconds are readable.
11.09
